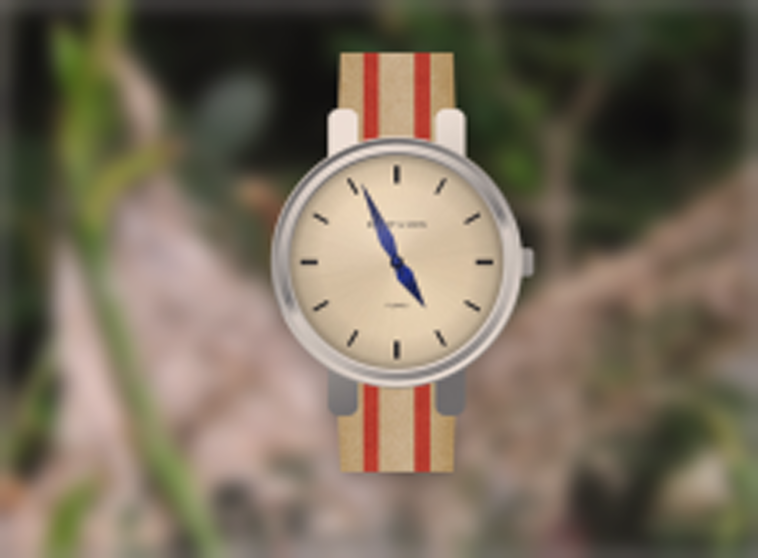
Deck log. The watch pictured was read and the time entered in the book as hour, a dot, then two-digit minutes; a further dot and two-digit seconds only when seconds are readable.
4.56
